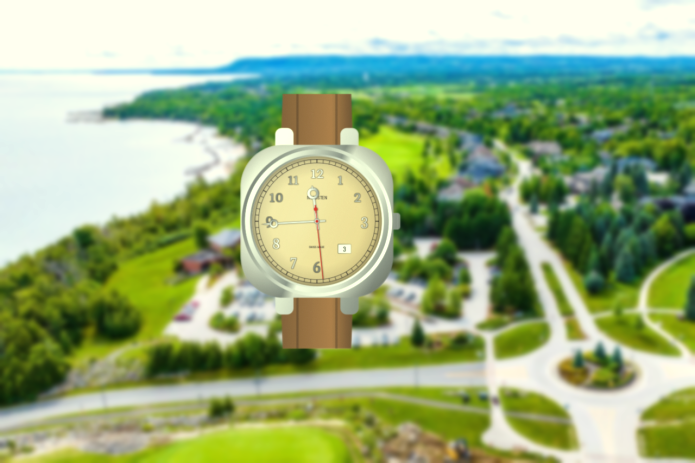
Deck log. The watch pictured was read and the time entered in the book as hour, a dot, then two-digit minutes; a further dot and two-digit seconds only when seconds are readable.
11.44.29
